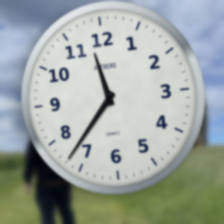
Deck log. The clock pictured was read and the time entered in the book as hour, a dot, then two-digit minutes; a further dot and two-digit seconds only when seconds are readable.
11.37
